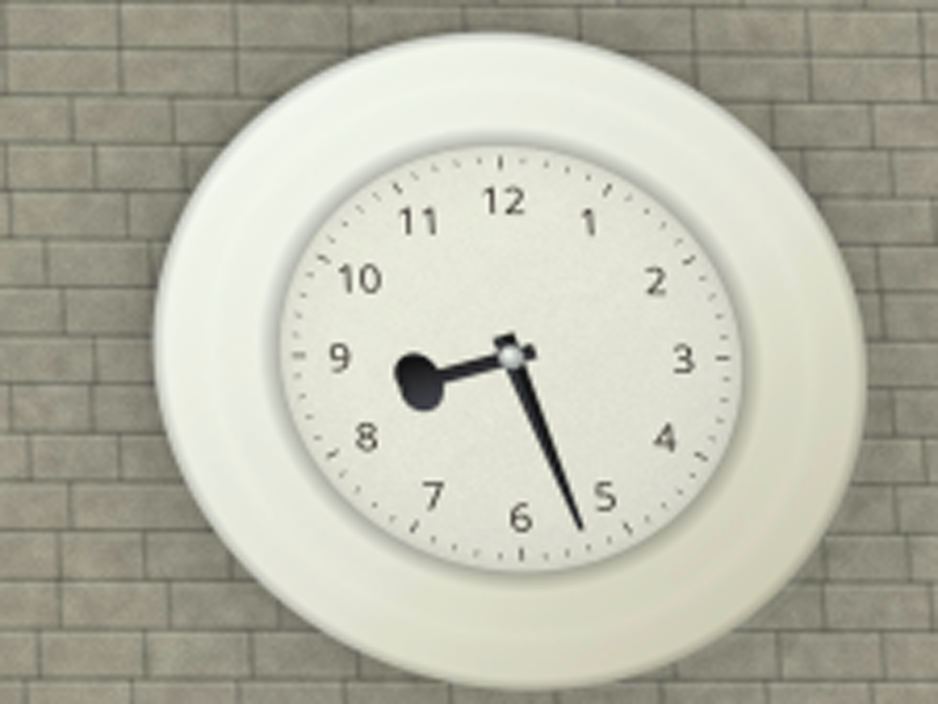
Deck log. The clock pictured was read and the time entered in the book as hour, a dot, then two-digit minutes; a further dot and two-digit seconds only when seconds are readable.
8.27
